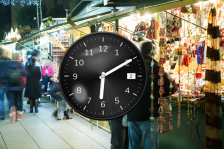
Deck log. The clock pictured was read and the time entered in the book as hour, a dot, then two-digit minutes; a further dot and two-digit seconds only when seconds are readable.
6.10
